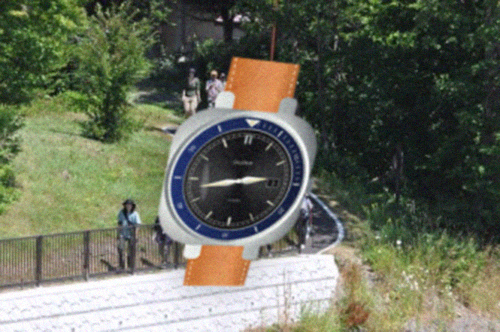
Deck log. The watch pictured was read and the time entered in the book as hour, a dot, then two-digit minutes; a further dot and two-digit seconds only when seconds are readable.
2.43
